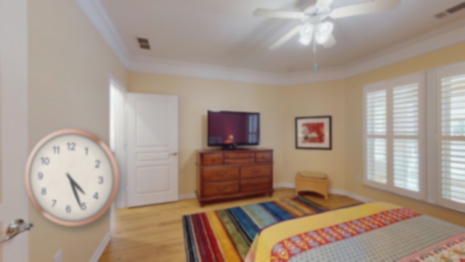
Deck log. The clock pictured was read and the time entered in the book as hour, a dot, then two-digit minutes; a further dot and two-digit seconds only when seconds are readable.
4.26
